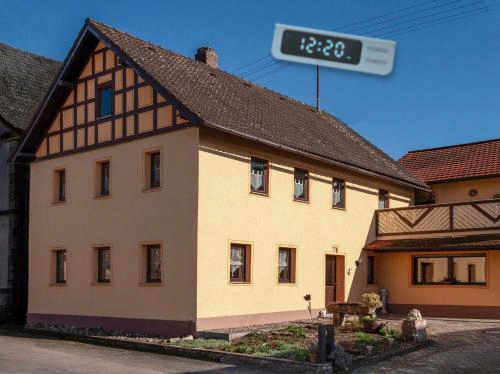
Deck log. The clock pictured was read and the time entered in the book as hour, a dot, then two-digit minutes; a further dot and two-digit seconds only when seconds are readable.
12.20
